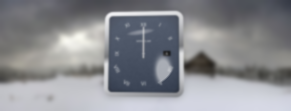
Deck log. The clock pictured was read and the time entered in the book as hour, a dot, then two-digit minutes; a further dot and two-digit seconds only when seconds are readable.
12.00
